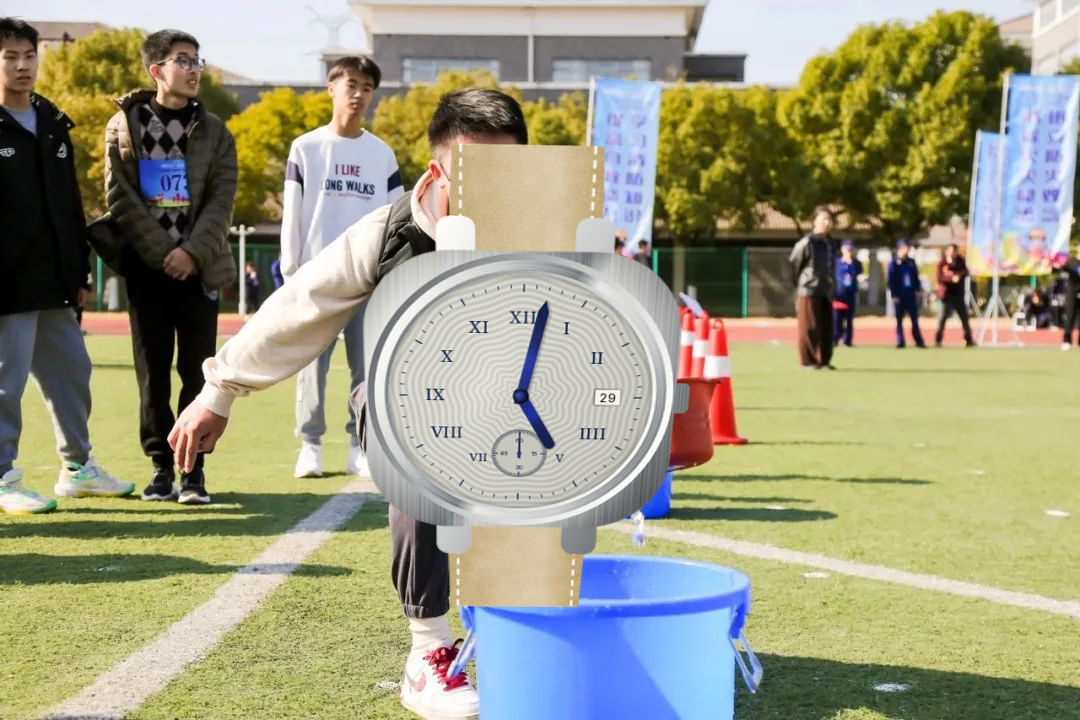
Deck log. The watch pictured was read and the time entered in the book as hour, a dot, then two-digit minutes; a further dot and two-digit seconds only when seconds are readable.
5.02
